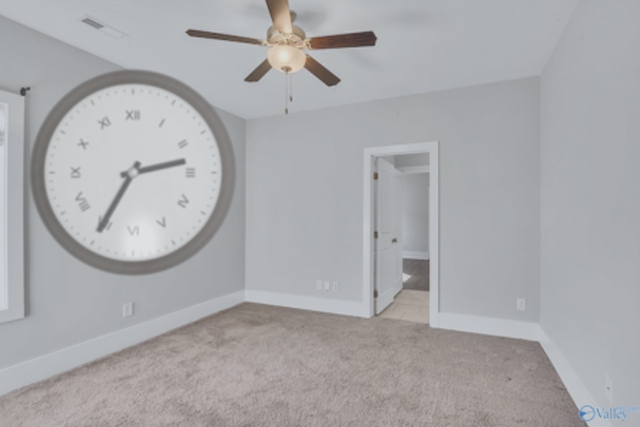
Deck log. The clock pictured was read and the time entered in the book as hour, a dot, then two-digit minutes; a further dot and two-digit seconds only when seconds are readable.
2.35
